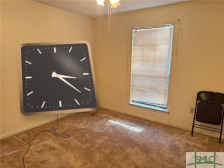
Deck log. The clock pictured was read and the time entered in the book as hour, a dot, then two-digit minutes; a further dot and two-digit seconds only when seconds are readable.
3.22
